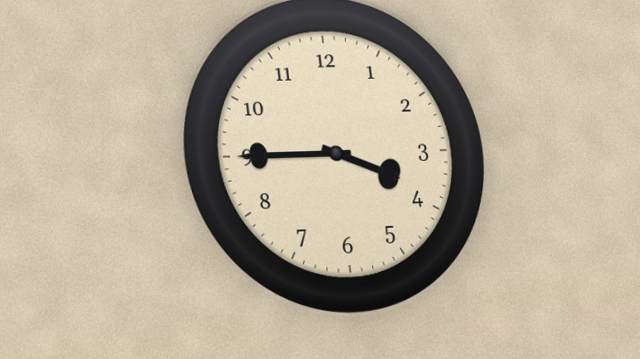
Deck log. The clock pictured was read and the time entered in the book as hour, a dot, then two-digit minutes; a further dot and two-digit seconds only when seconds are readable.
3.45
